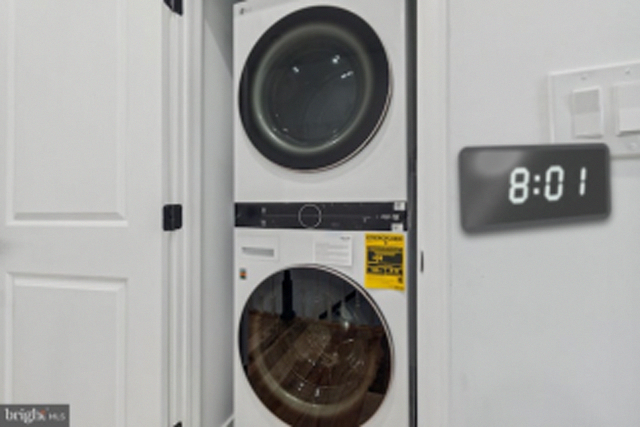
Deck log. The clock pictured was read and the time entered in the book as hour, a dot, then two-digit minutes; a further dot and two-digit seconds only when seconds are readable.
8.01
